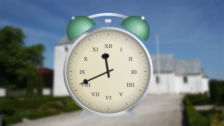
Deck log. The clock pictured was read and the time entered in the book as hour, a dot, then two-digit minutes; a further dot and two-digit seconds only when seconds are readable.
11.41
